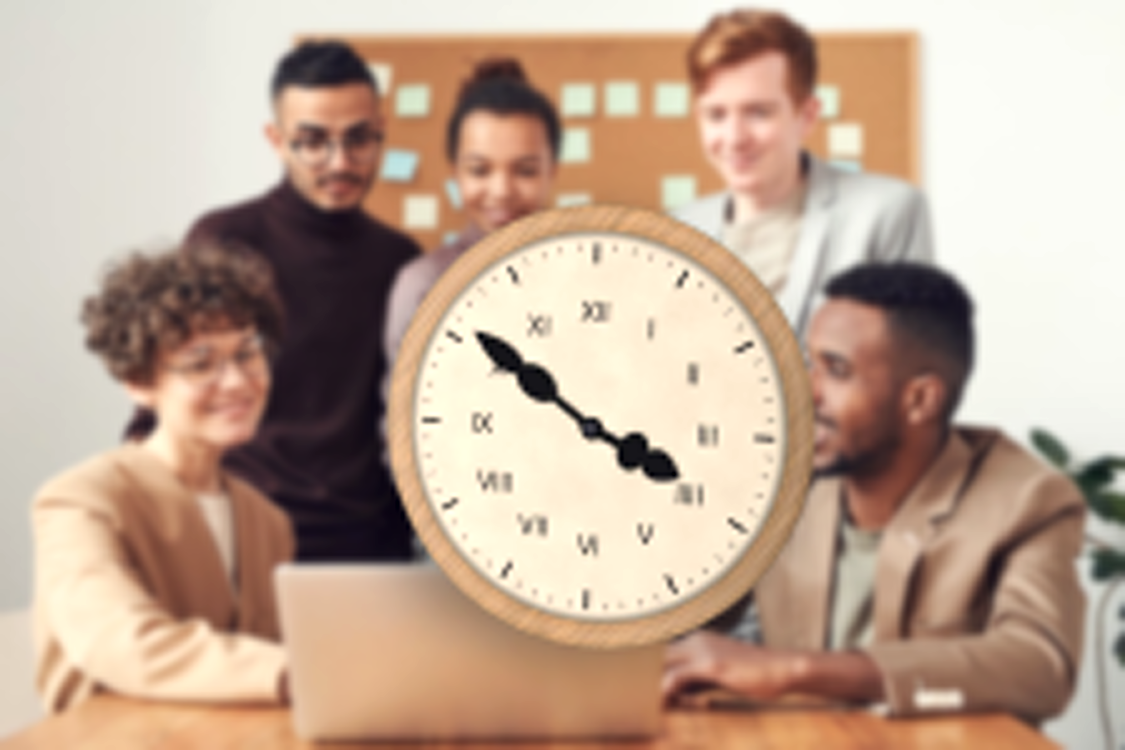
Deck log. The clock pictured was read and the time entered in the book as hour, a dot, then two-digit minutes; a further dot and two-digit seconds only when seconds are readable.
3.51
